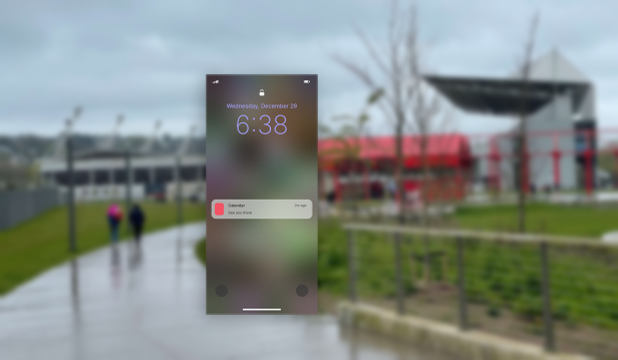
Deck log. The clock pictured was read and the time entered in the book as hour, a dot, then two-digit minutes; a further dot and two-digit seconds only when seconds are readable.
6.38
